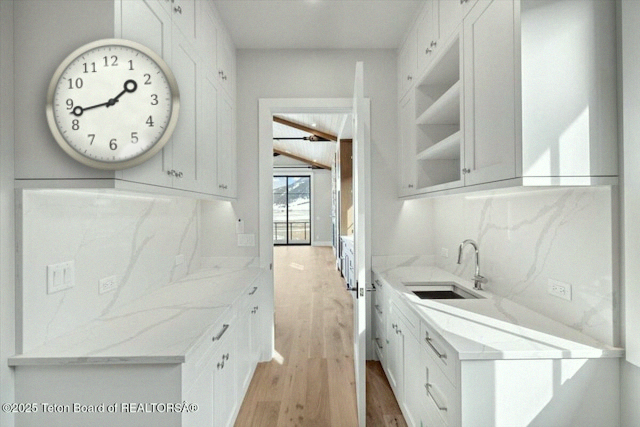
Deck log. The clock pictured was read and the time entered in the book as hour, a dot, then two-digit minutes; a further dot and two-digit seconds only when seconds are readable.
1.43
